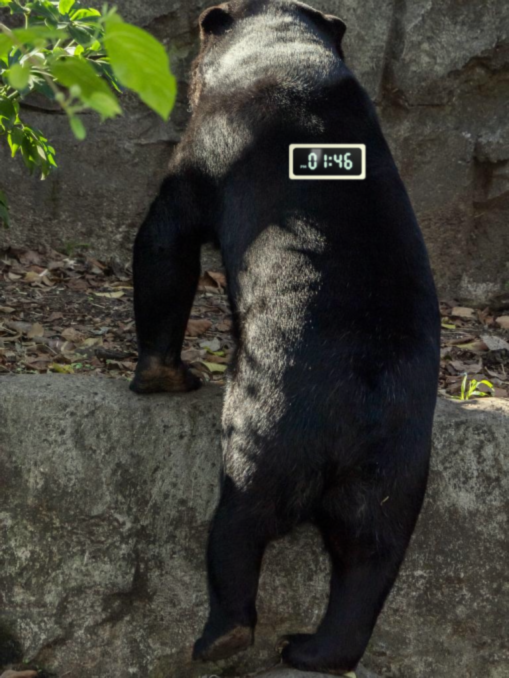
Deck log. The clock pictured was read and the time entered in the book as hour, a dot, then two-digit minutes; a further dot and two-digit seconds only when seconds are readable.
1.46
